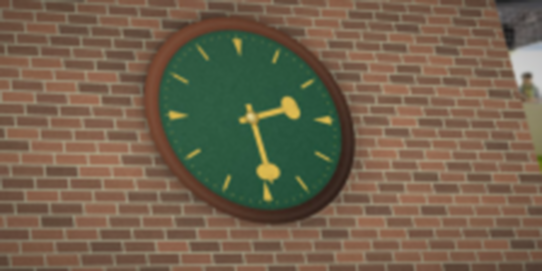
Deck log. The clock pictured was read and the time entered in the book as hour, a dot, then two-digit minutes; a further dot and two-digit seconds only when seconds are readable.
2.29
